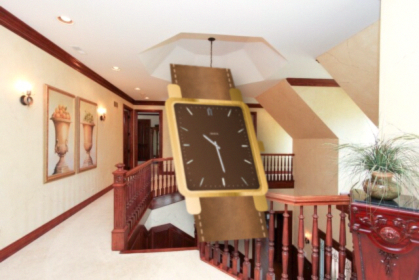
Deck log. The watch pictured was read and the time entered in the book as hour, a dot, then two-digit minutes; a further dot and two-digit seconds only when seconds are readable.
10.29
